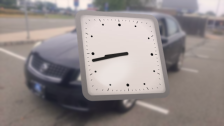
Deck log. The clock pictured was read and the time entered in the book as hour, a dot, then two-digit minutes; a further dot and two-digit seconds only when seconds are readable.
8.43
